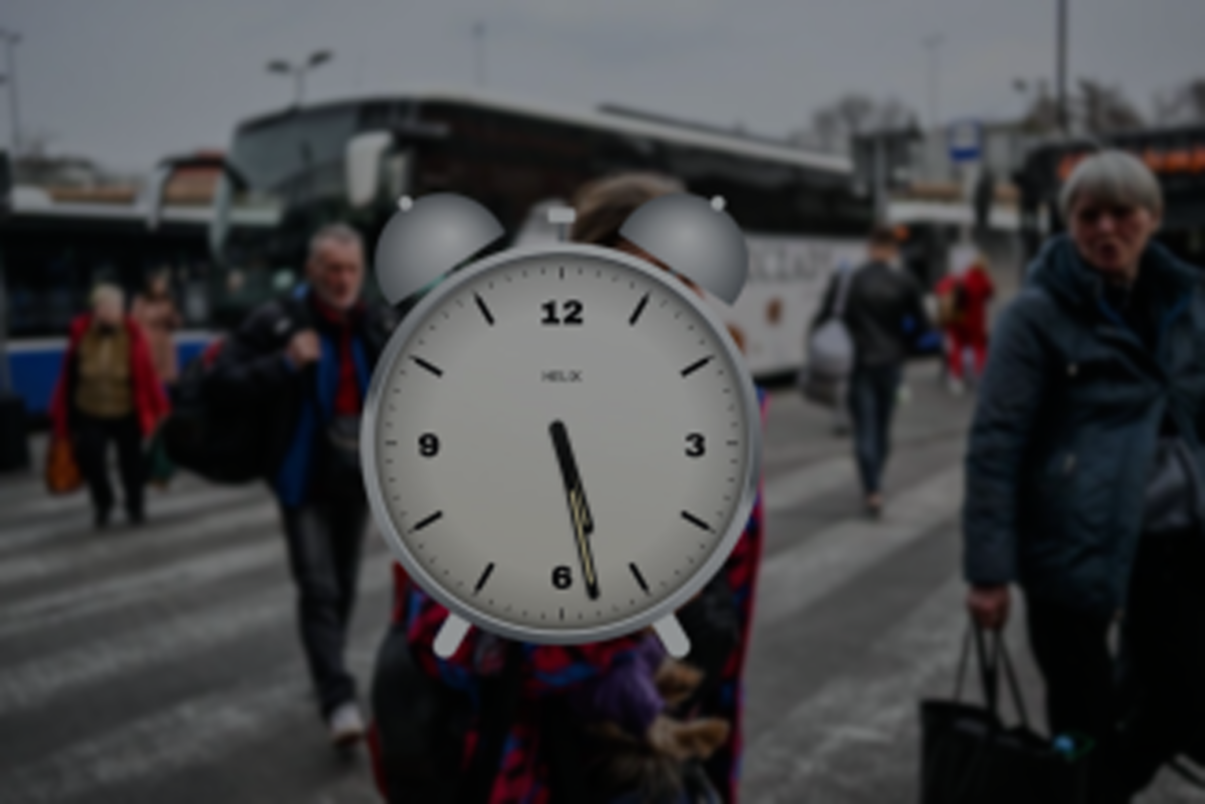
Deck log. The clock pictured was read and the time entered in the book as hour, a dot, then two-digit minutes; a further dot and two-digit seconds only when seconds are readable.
5.28
